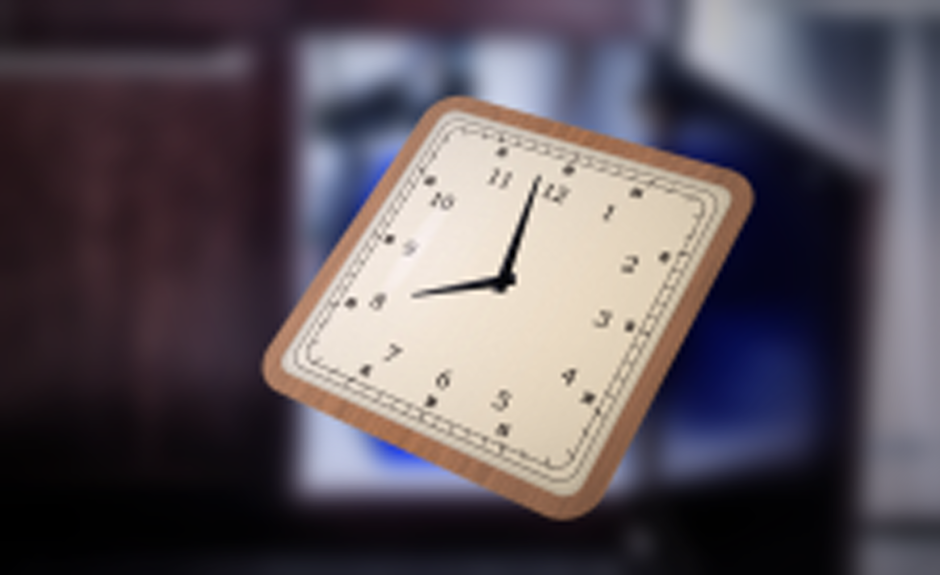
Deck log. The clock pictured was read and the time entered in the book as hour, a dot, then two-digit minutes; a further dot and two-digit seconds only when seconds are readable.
7.58
